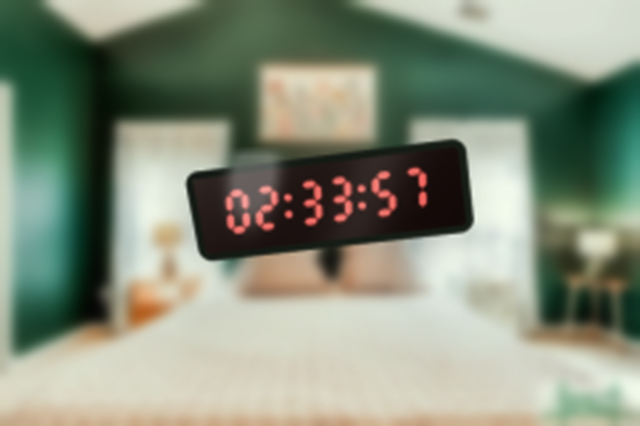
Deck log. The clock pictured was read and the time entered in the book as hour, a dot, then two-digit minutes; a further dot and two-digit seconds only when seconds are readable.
2.33.57
